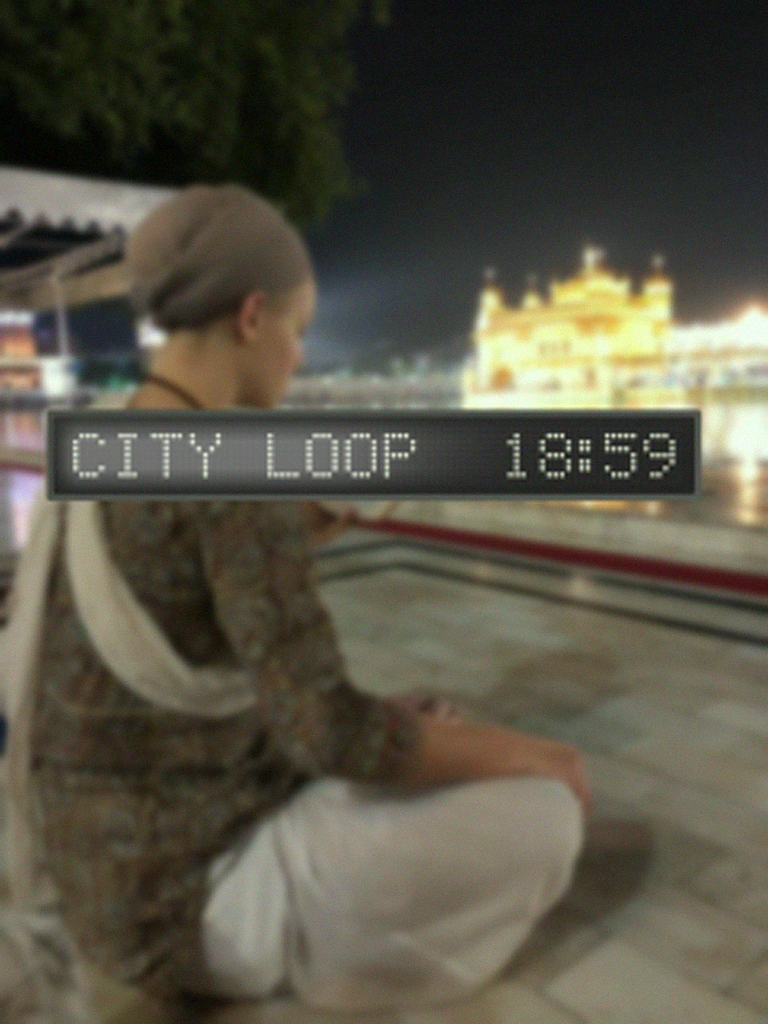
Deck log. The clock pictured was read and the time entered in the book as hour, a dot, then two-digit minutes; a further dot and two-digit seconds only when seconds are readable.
18.59
